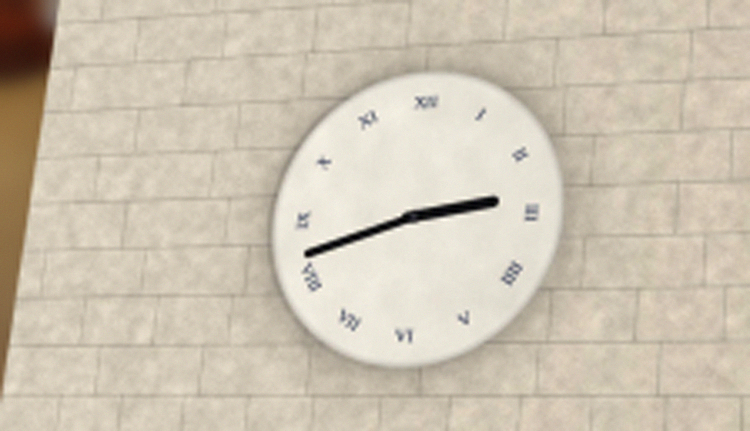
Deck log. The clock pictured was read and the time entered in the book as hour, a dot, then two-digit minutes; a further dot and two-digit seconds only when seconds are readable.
2.42
